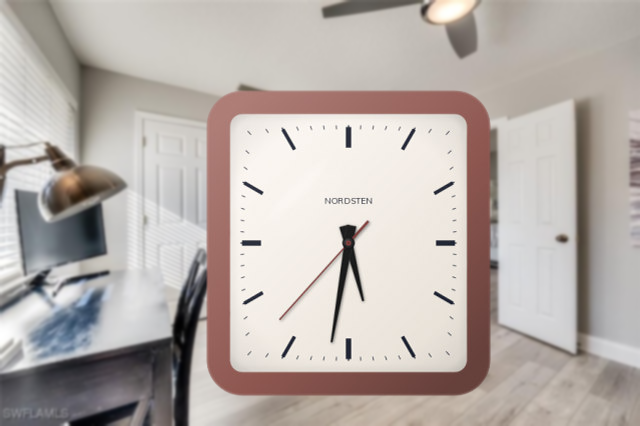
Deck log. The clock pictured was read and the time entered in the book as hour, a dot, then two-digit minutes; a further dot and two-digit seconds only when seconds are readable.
5.31.37
